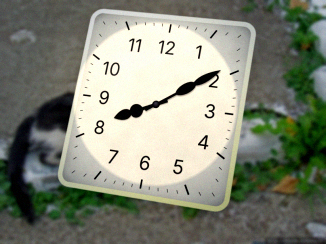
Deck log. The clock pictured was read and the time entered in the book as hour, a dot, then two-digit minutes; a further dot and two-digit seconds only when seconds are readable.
8.09
